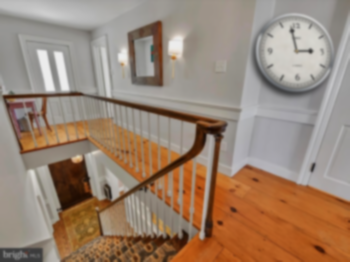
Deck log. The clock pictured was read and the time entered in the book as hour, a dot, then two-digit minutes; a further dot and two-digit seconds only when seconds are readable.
2.58
